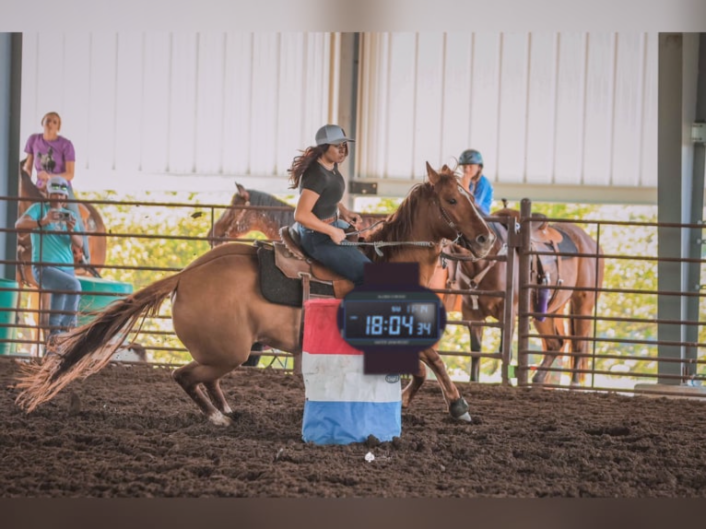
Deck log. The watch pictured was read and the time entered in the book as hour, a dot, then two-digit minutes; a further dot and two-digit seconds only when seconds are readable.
18.04.34
